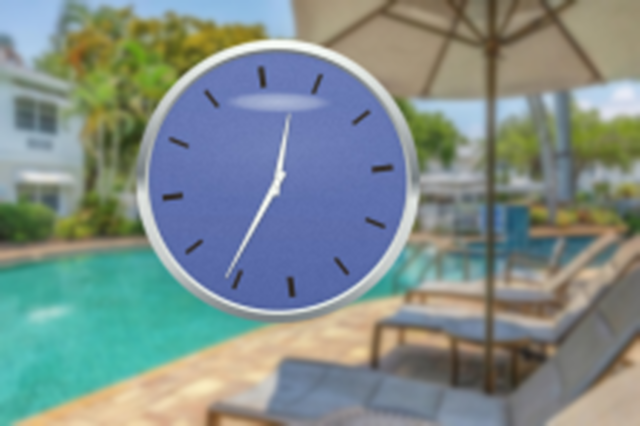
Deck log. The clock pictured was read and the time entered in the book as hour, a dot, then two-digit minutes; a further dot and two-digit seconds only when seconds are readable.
12.36
